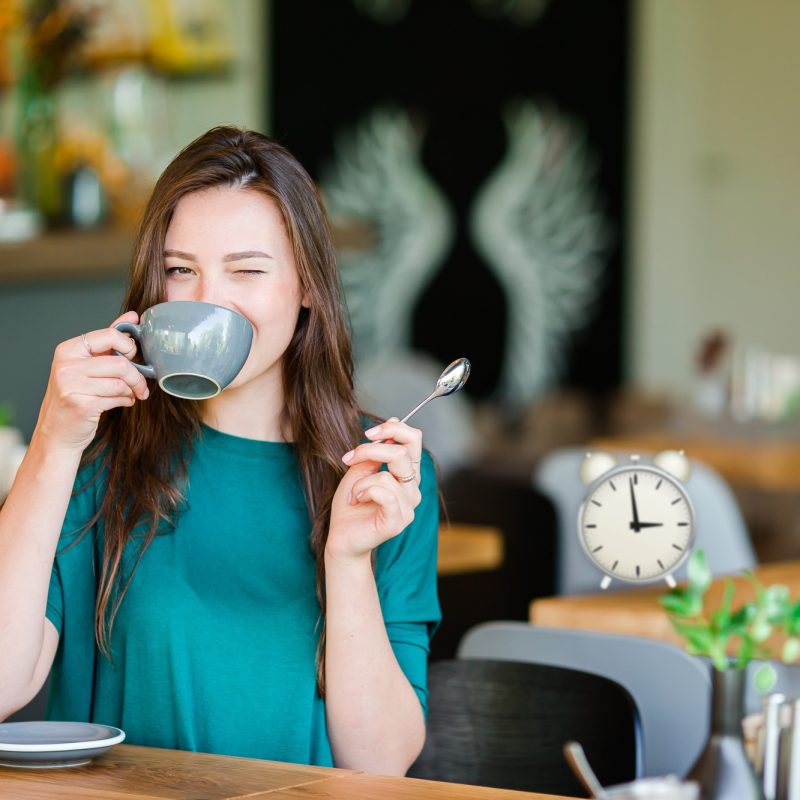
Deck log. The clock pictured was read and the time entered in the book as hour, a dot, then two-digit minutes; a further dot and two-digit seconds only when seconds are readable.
2.59
